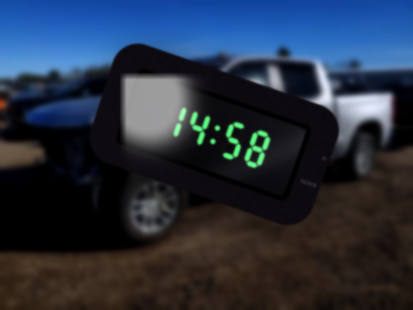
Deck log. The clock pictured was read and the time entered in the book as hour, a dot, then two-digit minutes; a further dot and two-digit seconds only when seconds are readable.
14.58
